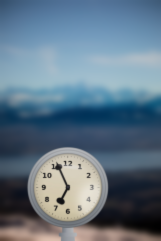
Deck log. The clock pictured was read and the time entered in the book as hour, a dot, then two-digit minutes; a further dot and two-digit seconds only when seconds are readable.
6.56
